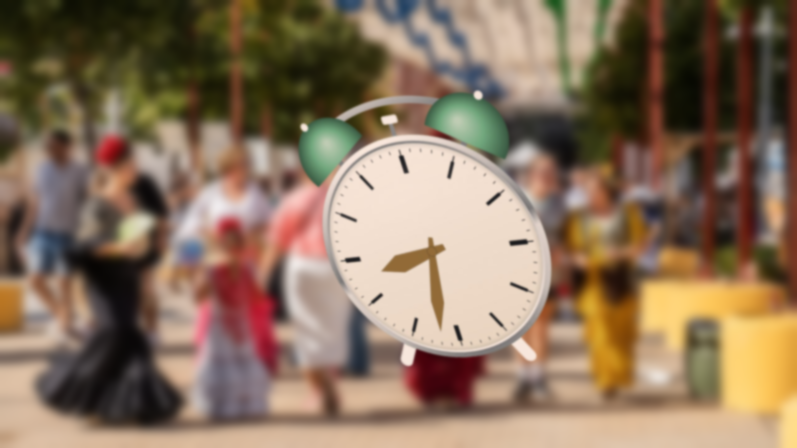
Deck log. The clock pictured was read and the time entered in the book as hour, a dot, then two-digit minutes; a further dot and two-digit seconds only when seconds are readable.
8.32
